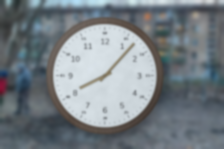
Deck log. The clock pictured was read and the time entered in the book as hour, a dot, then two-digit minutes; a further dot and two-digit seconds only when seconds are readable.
8.07
